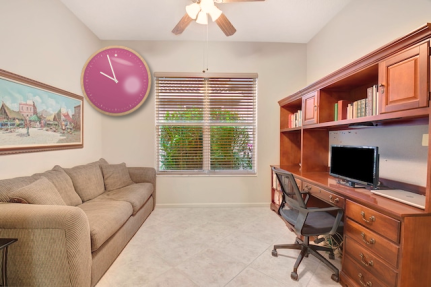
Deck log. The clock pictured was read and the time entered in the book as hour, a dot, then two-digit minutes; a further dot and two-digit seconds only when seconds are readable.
9.57
